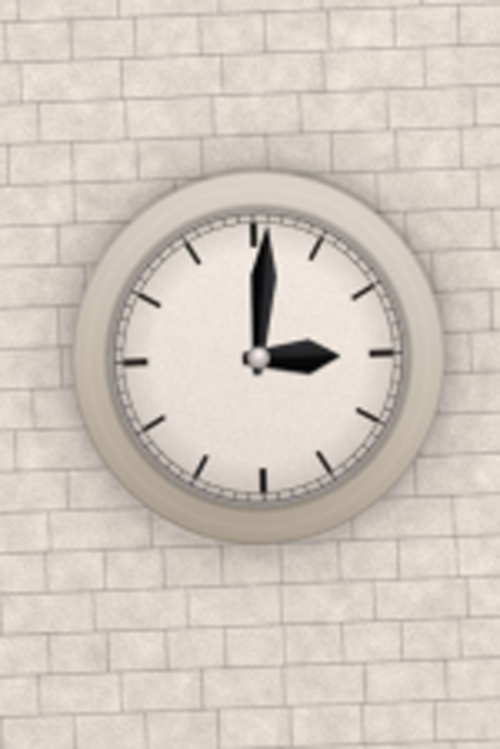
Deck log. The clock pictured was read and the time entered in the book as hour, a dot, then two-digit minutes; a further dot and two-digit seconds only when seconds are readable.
3.01
